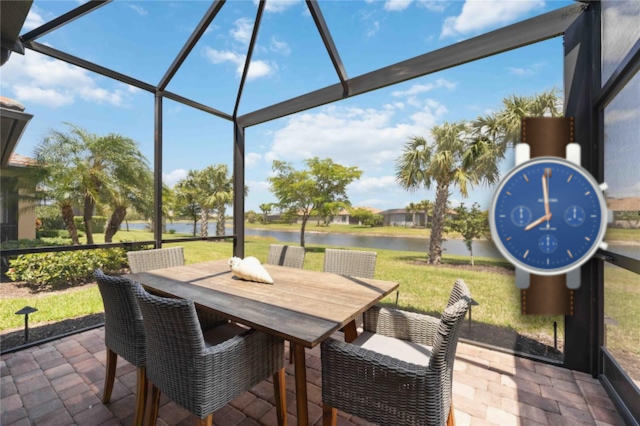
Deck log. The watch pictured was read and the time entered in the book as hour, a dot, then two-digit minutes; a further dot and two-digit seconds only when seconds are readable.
7.59
